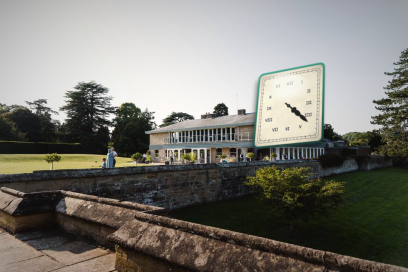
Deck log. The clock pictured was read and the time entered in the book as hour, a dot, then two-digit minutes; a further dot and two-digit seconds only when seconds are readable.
4.22
